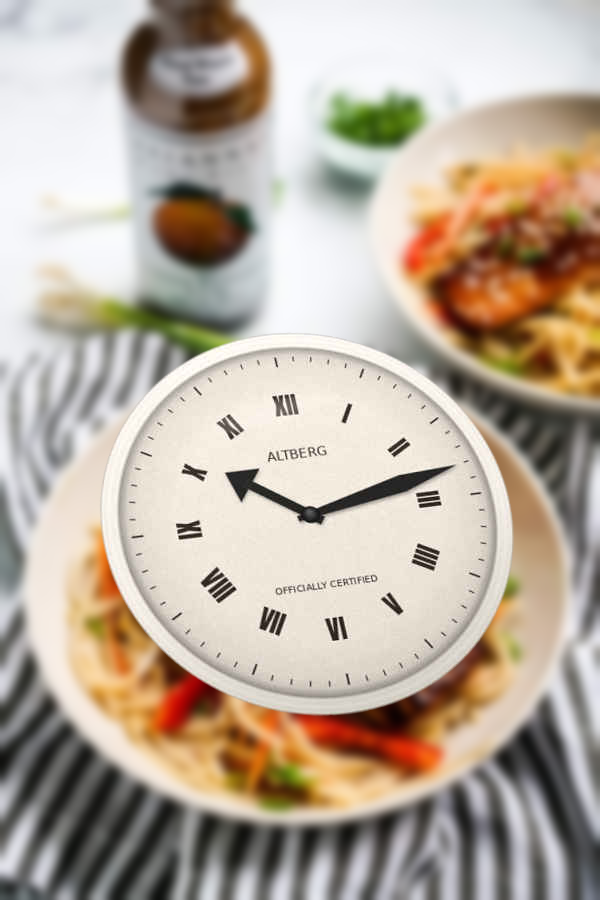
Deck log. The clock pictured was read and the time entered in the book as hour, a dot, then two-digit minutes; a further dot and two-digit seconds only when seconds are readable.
10.13
